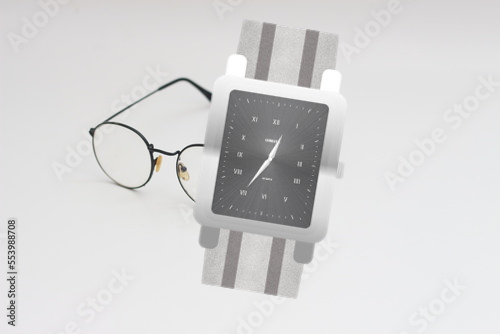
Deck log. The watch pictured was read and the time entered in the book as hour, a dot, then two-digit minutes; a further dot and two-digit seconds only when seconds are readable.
12.35
